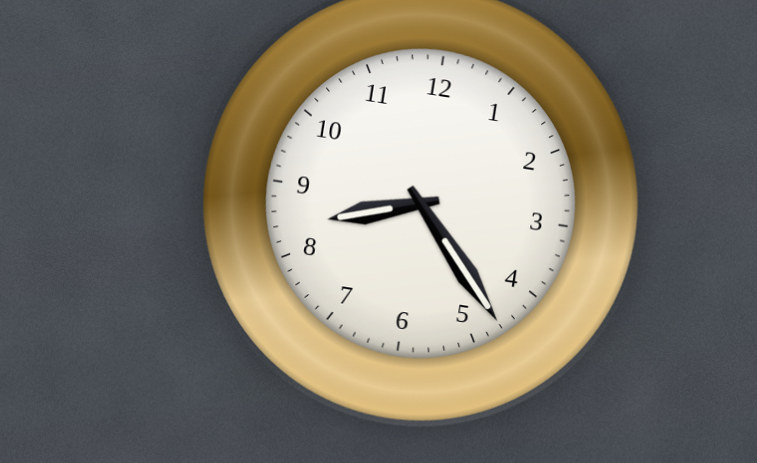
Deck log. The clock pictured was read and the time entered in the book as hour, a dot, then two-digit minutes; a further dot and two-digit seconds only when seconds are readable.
8.23
